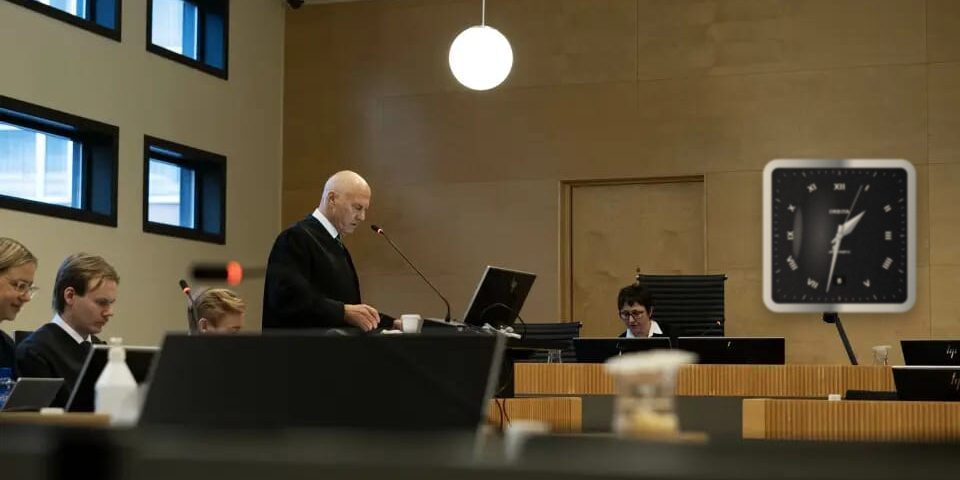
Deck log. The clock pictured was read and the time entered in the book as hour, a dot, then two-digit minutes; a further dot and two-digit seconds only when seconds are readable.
1.32.04
